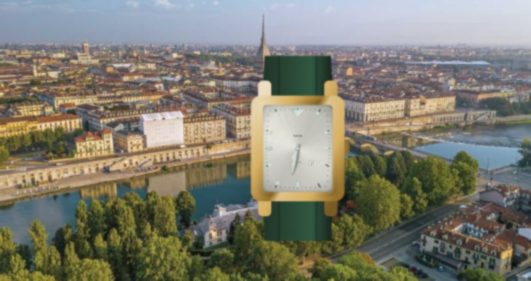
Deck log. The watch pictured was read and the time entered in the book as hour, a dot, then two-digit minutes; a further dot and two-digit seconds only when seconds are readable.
6.32
